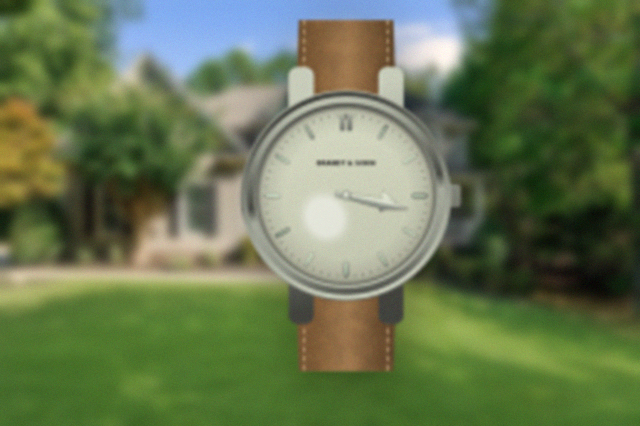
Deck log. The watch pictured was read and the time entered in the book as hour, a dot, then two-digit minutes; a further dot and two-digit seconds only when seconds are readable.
3.17
